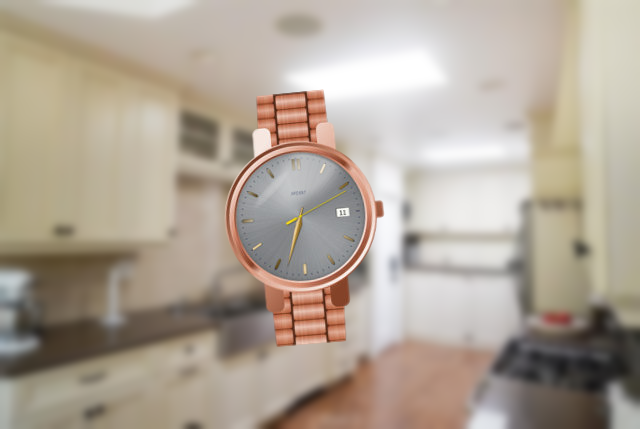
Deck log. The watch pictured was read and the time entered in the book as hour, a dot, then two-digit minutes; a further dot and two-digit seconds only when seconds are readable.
6.33.11
